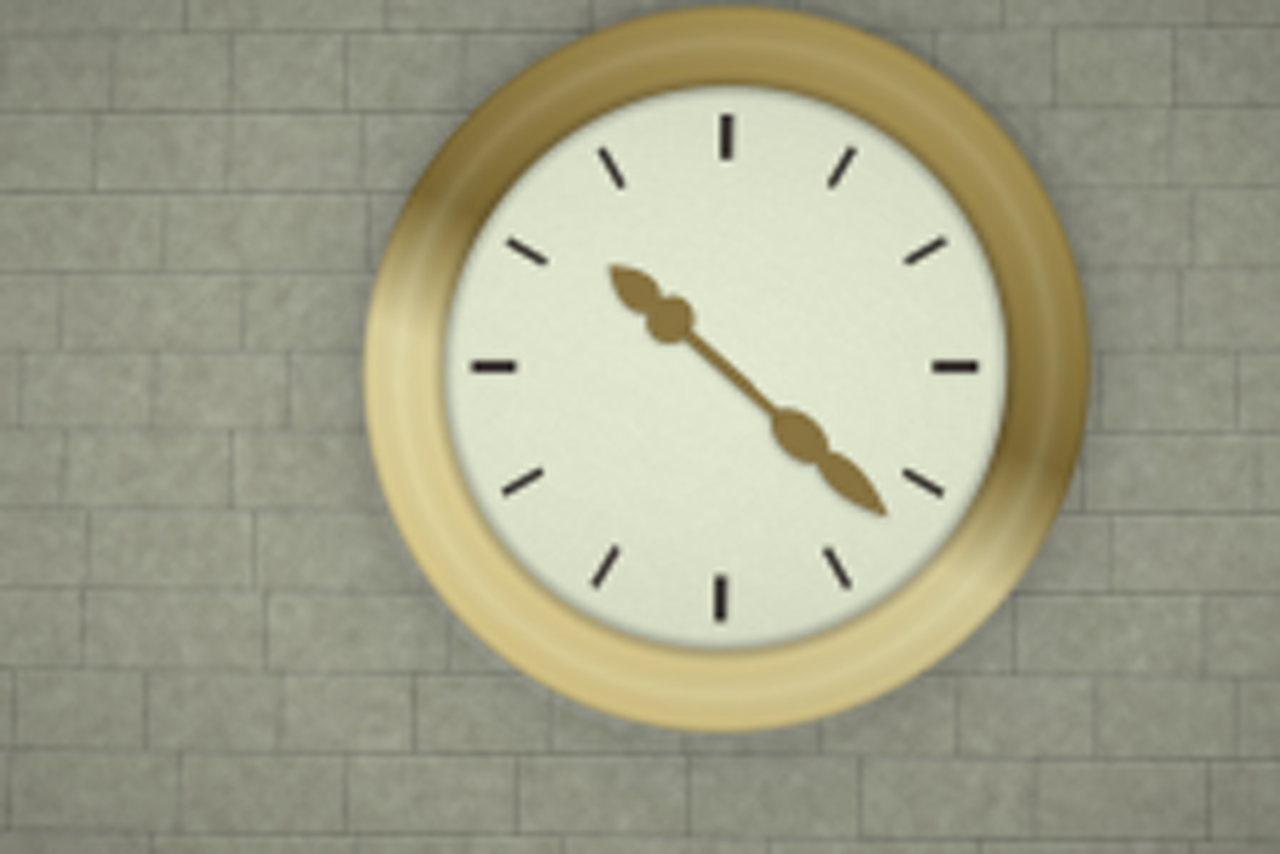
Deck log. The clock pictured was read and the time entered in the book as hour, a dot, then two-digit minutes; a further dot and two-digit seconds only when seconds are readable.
10.22
